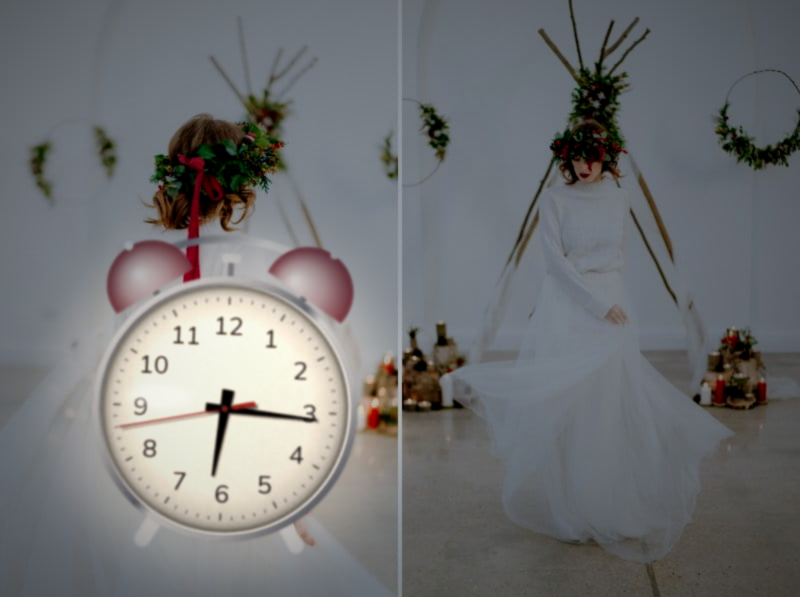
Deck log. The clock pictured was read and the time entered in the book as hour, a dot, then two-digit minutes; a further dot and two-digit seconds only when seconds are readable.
6.15.43
